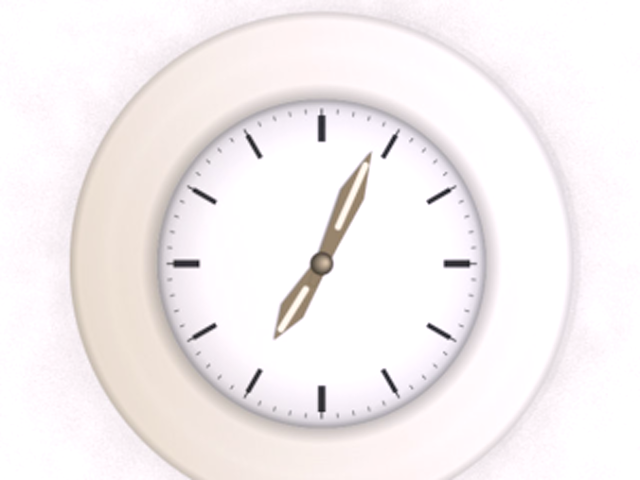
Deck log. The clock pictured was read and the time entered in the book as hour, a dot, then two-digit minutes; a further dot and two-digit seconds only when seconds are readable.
7.04
